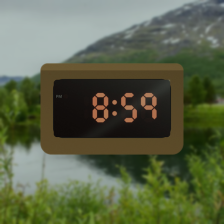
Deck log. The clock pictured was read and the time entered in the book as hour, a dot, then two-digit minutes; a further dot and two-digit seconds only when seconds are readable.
8.59
